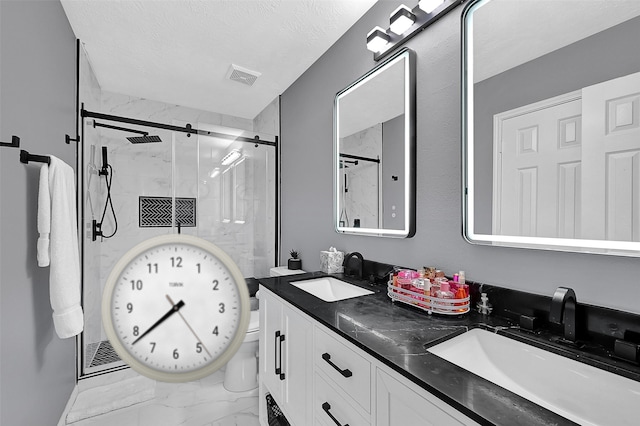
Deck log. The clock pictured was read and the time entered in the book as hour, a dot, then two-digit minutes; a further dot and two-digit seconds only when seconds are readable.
7.38.24
